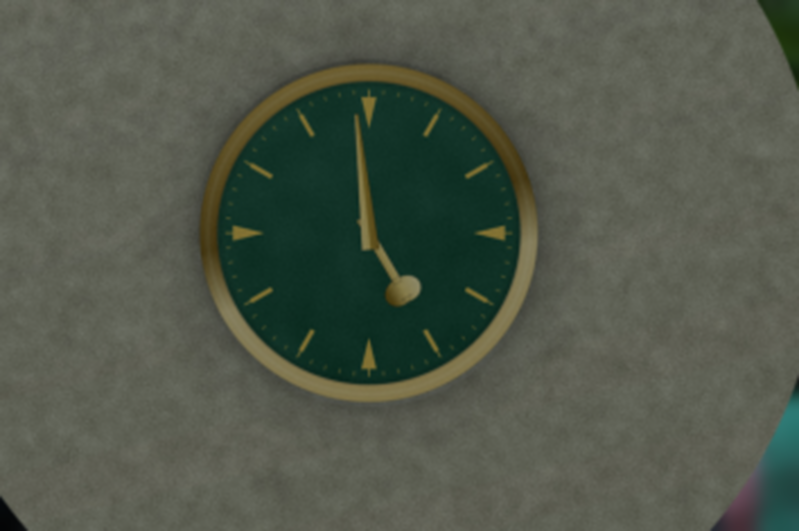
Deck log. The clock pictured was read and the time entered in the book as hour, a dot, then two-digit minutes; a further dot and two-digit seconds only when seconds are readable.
4.59
